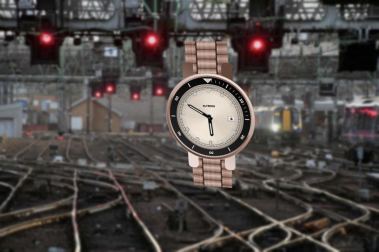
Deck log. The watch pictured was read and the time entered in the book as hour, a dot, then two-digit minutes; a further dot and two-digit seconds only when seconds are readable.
5.50
